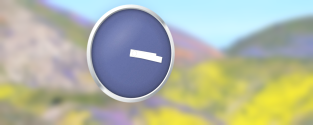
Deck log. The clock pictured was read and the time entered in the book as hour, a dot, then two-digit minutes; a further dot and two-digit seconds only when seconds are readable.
3.17
